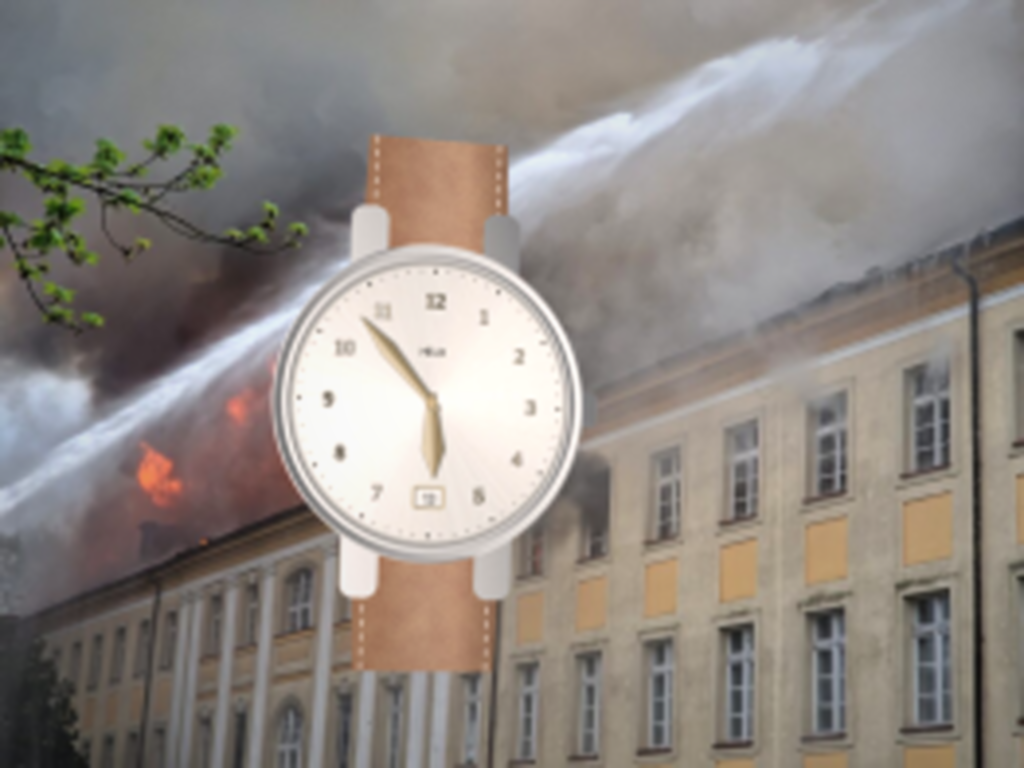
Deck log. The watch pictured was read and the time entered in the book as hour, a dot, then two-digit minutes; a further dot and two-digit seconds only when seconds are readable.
5.53
